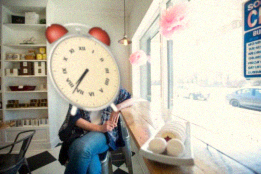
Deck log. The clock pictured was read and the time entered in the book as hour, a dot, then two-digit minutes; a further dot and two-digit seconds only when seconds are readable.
7.37
